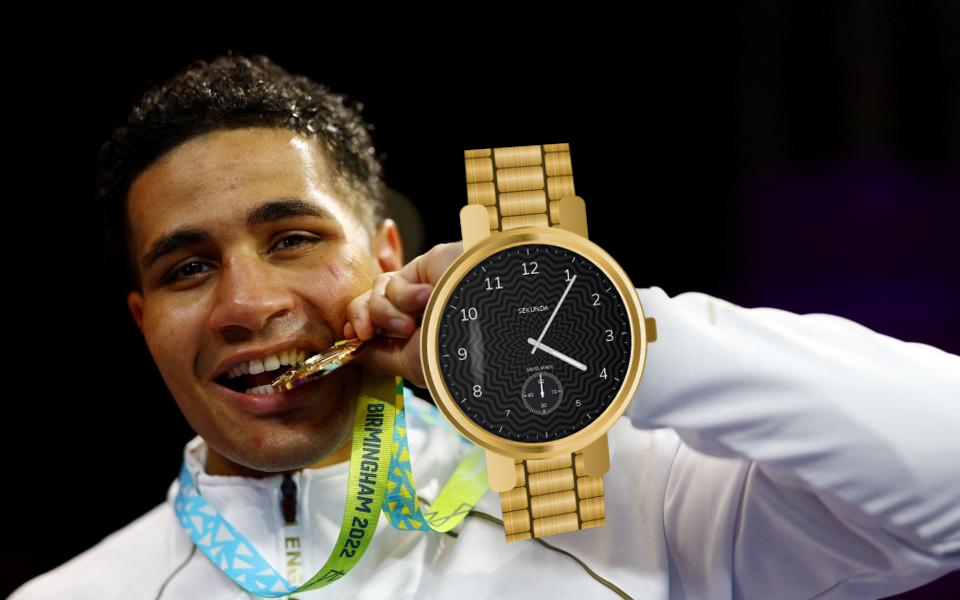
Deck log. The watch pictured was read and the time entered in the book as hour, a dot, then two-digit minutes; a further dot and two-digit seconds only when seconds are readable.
4.06
